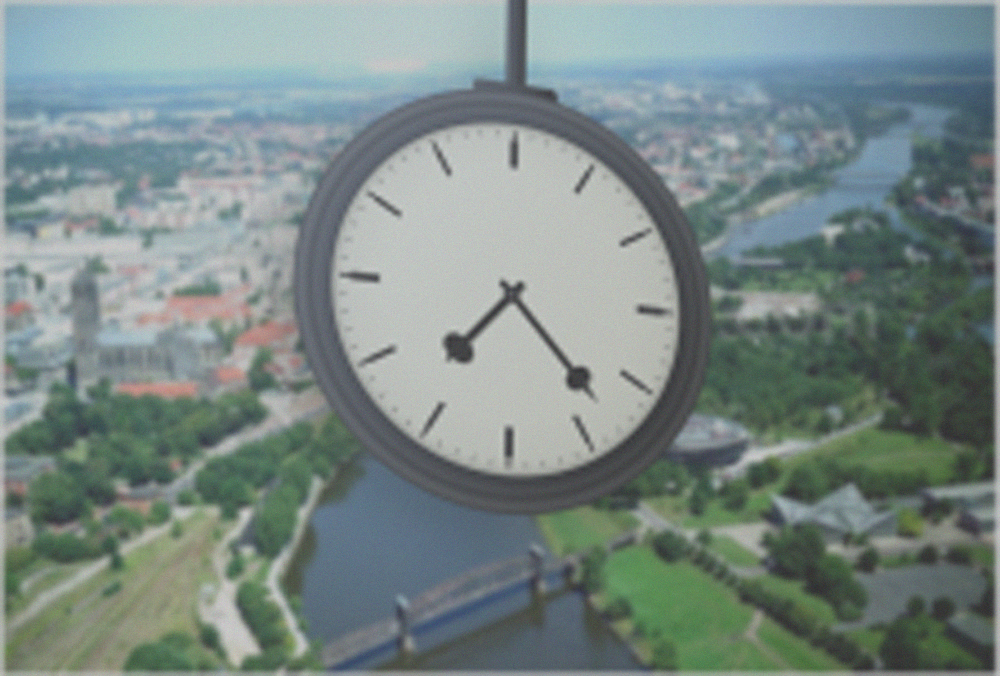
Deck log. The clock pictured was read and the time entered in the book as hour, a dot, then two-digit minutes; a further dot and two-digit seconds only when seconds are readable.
7.23
